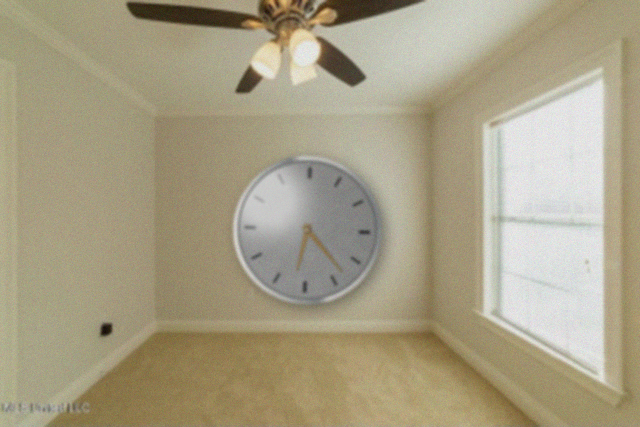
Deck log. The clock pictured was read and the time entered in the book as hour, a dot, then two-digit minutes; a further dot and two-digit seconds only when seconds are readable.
6.23
